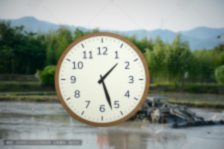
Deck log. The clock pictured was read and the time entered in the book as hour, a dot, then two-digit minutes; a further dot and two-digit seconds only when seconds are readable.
1.27
